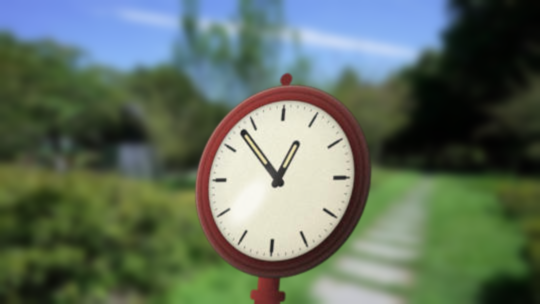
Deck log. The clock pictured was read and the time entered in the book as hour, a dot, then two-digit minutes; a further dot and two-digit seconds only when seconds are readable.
12.53
